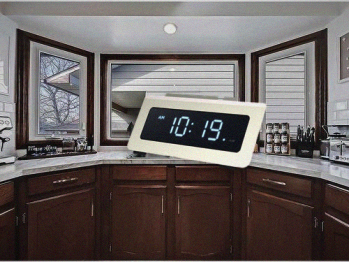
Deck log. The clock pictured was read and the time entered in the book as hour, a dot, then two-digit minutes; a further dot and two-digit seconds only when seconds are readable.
10.19
